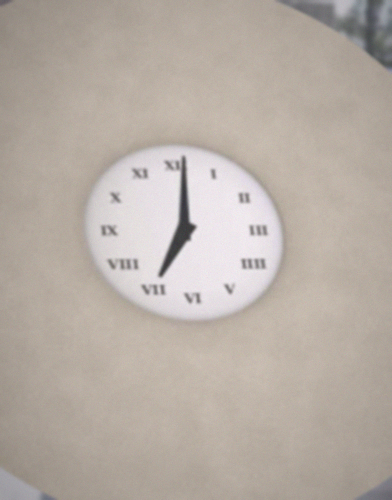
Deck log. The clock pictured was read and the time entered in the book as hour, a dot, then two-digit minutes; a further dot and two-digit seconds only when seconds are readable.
7.01
